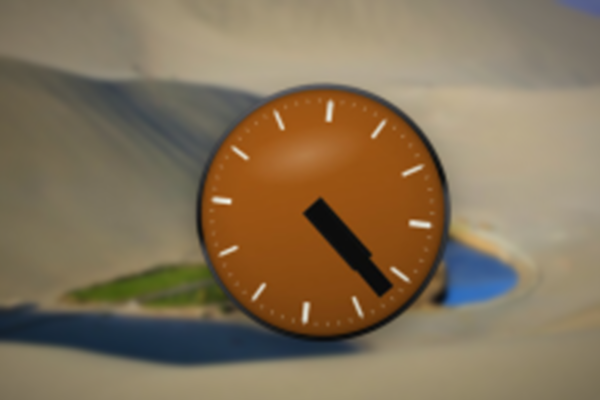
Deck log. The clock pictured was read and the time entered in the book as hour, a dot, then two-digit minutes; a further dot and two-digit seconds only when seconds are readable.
4.22
